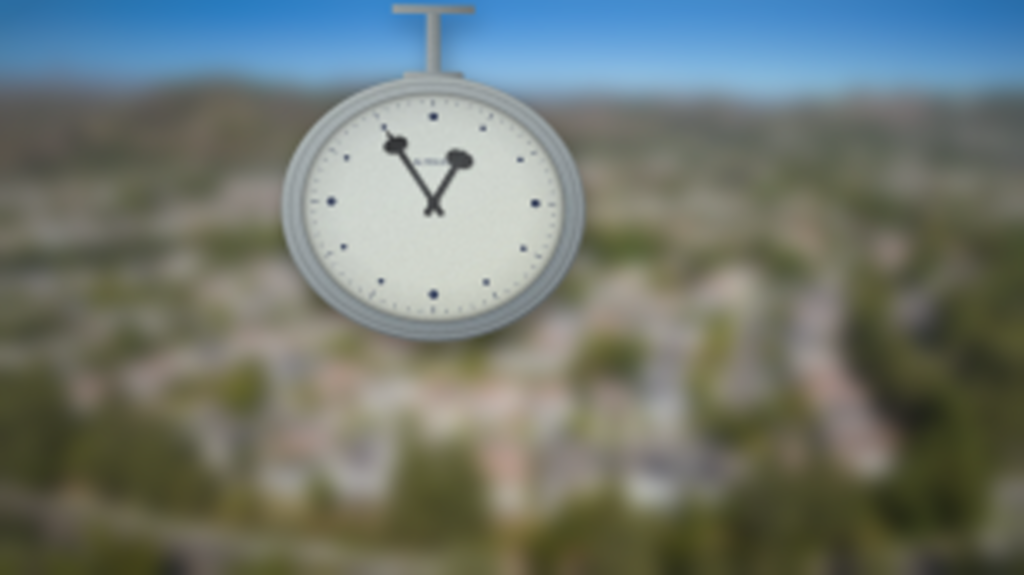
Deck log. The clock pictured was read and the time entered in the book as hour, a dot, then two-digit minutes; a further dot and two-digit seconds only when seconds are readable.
12.55
